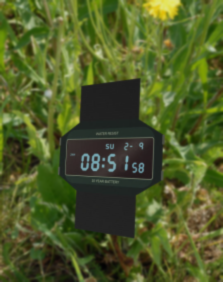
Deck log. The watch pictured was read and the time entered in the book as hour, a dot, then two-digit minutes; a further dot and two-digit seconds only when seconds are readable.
8.51
